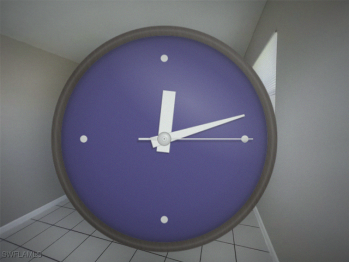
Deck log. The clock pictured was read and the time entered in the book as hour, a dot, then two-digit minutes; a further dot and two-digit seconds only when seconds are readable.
12.12.15
